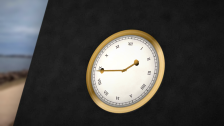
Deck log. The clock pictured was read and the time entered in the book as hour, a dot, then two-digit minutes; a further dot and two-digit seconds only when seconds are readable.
1.44
